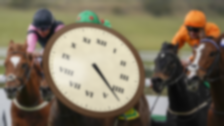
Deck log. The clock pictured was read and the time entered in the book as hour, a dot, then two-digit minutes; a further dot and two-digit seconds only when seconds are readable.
4.22
